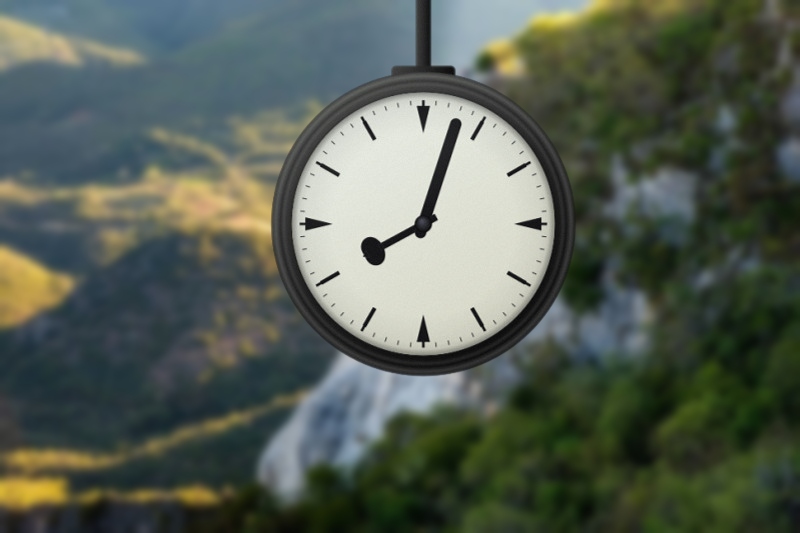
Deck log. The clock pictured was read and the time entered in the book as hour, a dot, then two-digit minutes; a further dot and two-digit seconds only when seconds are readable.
8.03
